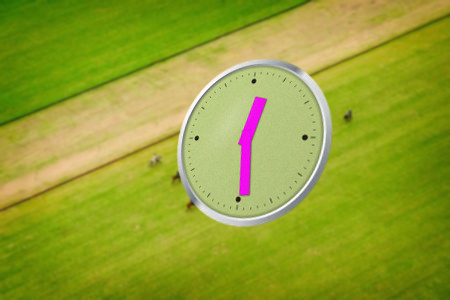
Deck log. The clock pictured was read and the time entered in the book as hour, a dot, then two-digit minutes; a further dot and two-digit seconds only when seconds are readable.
12.29
